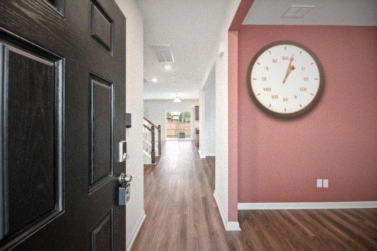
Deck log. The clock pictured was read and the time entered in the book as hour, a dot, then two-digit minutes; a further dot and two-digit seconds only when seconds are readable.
1.03
